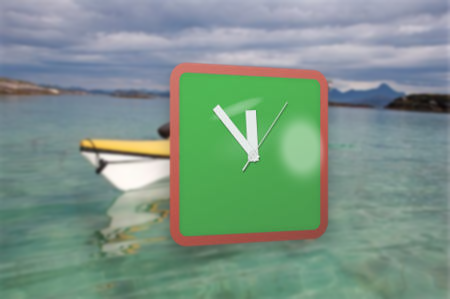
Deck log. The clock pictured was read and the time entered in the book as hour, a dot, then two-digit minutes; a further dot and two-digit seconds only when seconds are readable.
11.53.06
